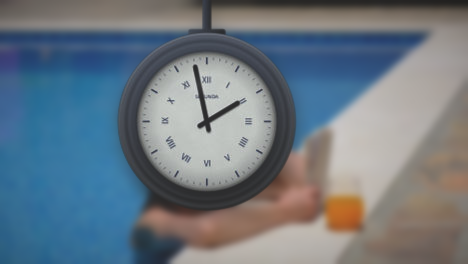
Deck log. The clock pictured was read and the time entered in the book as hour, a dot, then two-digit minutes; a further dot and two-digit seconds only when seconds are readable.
1.58
